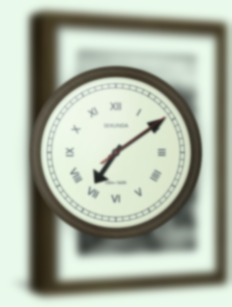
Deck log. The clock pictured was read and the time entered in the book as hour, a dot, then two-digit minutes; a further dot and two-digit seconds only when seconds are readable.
7.09.09
